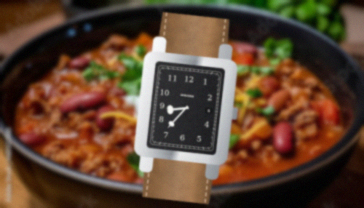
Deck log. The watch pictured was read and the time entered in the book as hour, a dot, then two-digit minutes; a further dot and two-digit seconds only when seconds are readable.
8.36
